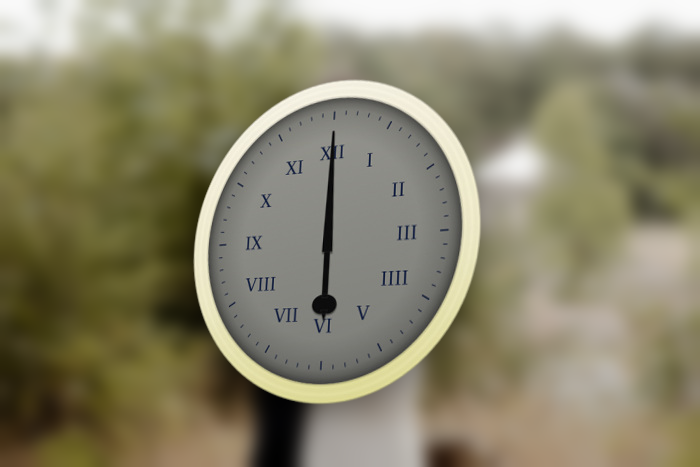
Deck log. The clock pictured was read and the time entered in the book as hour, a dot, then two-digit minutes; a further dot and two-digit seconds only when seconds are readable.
6.00
